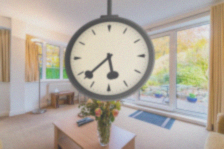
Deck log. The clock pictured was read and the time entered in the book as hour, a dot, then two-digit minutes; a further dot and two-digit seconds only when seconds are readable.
5.38
